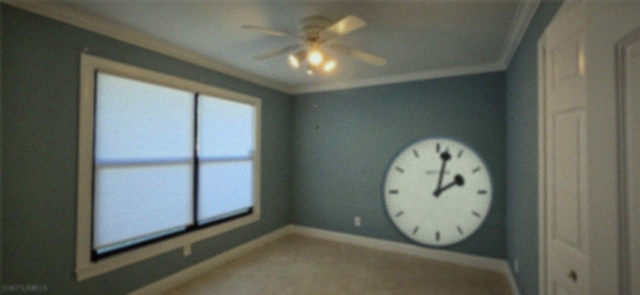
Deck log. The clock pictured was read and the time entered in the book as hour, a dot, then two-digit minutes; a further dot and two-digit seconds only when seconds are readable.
2.02
